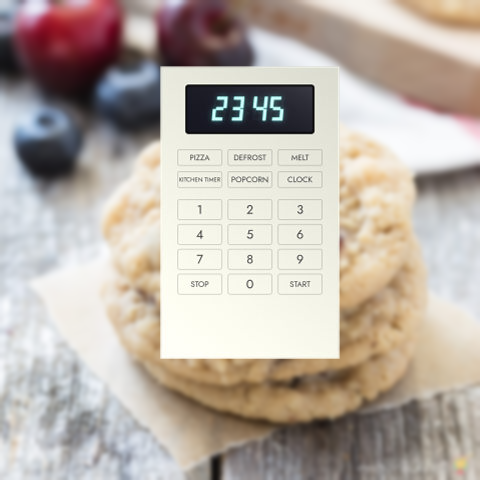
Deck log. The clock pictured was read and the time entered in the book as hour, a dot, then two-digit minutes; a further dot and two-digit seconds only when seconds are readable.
23.45
